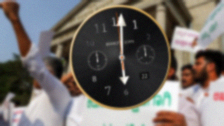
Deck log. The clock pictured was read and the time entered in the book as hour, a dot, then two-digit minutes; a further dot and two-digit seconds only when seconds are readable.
6.01
